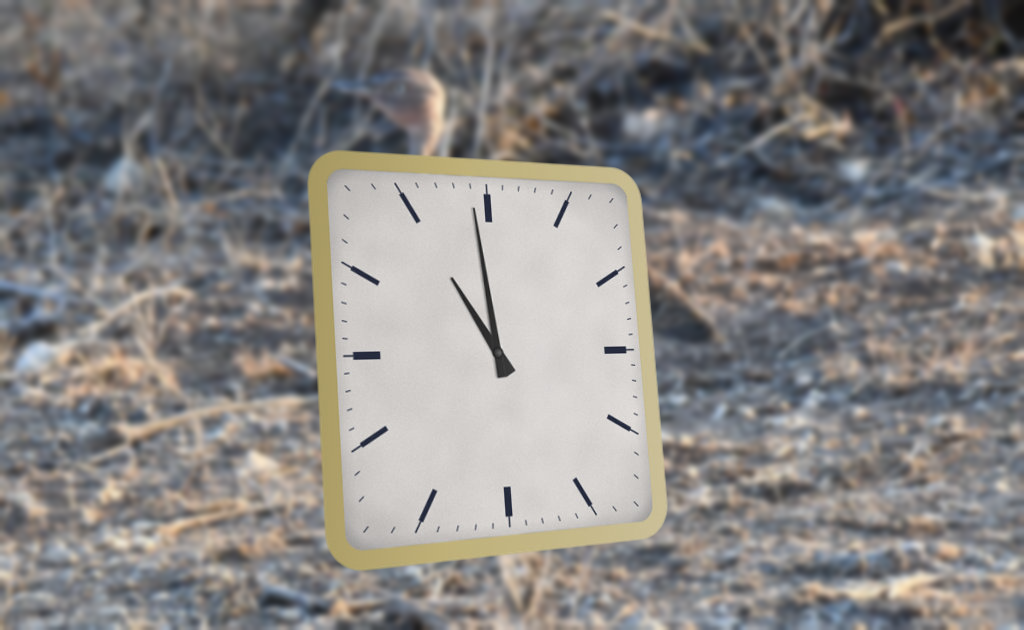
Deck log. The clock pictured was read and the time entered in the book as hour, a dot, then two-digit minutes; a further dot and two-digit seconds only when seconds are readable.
10.59
